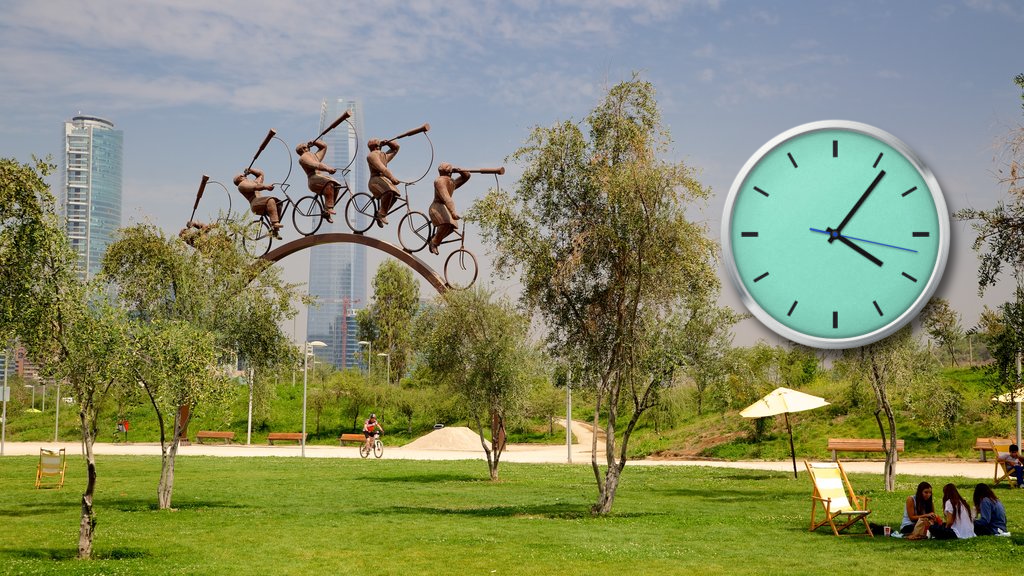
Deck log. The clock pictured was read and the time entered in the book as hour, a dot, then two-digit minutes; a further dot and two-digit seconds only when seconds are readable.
4.06.17
